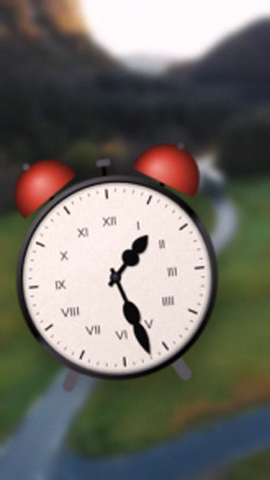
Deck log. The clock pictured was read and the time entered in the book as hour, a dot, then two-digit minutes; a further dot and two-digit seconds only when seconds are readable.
1.27
